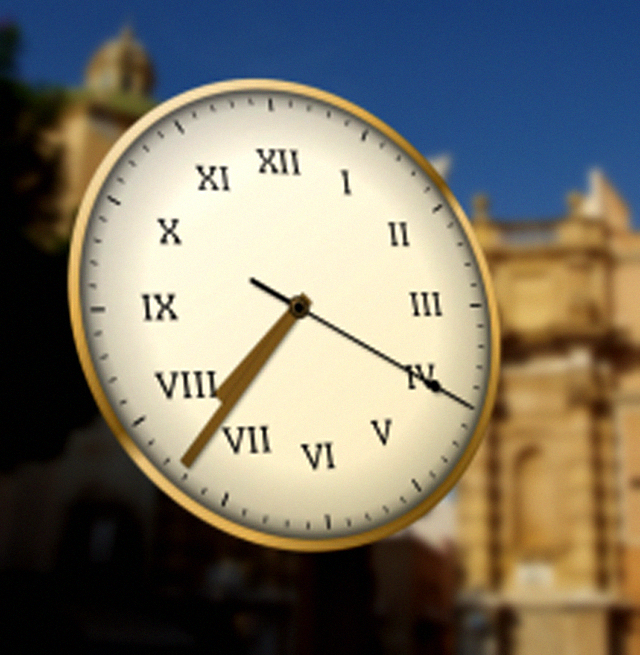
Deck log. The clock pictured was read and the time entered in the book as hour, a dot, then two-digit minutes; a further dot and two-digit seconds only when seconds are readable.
7.37.20
